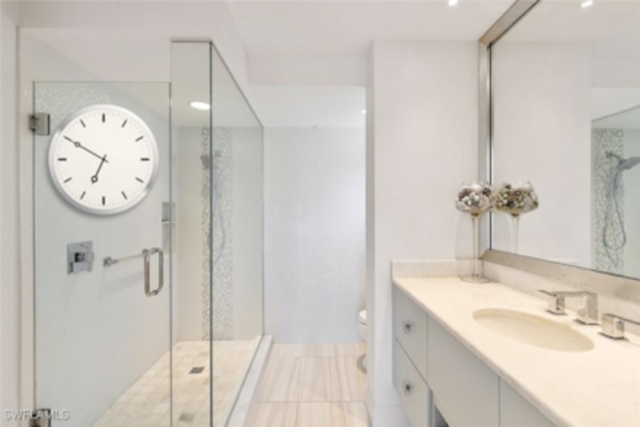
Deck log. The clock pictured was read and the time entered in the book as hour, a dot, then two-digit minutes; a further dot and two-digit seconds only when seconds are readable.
6.50
